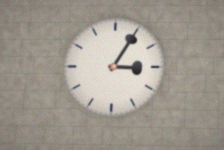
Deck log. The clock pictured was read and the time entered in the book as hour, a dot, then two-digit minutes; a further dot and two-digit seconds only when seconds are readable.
3.05
